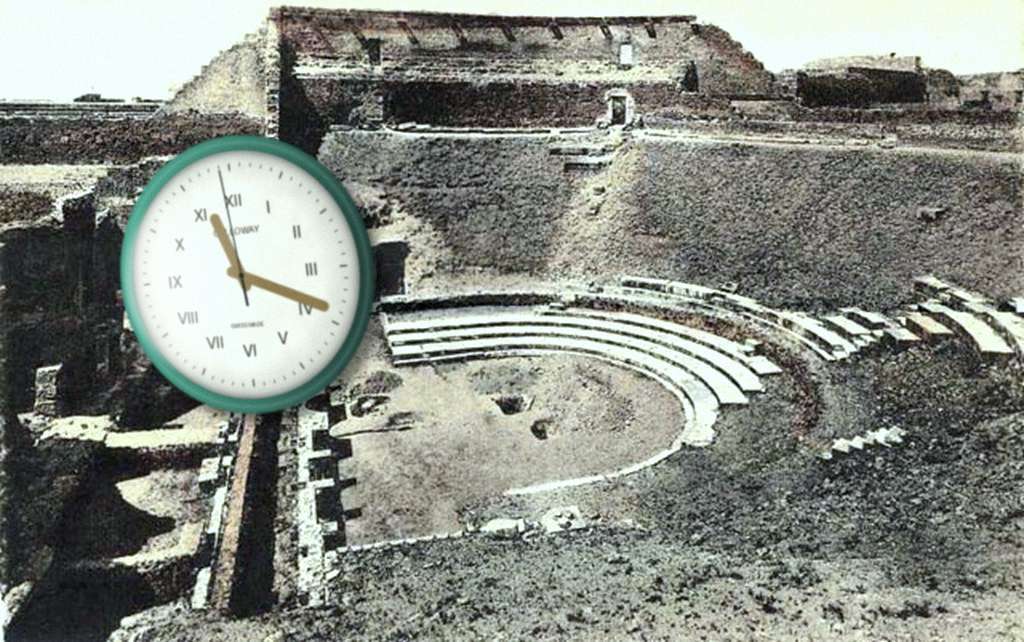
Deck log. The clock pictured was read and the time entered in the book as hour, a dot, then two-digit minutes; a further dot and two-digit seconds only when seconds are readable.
11.18.59
